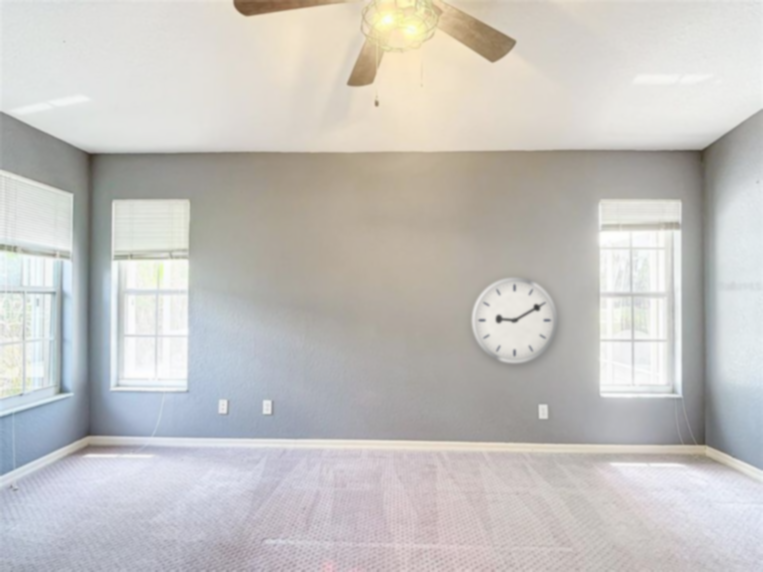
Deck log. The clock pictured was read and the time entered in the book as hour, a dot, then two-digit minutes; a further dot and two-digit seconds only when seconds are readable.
9.10
